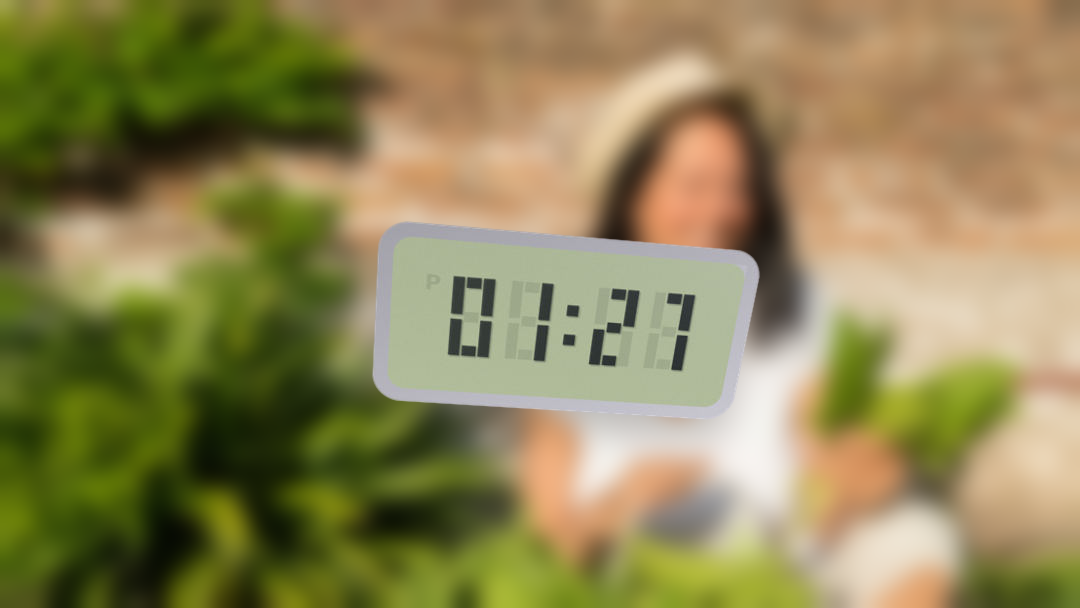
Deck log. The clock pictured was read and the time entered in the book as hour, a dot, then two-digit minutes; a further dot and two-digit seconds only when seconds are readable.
1.27
